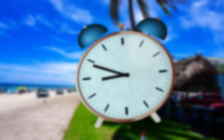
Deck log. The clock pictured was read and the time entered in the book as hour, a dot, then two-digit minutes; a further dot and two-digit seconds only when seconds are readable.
8.49
